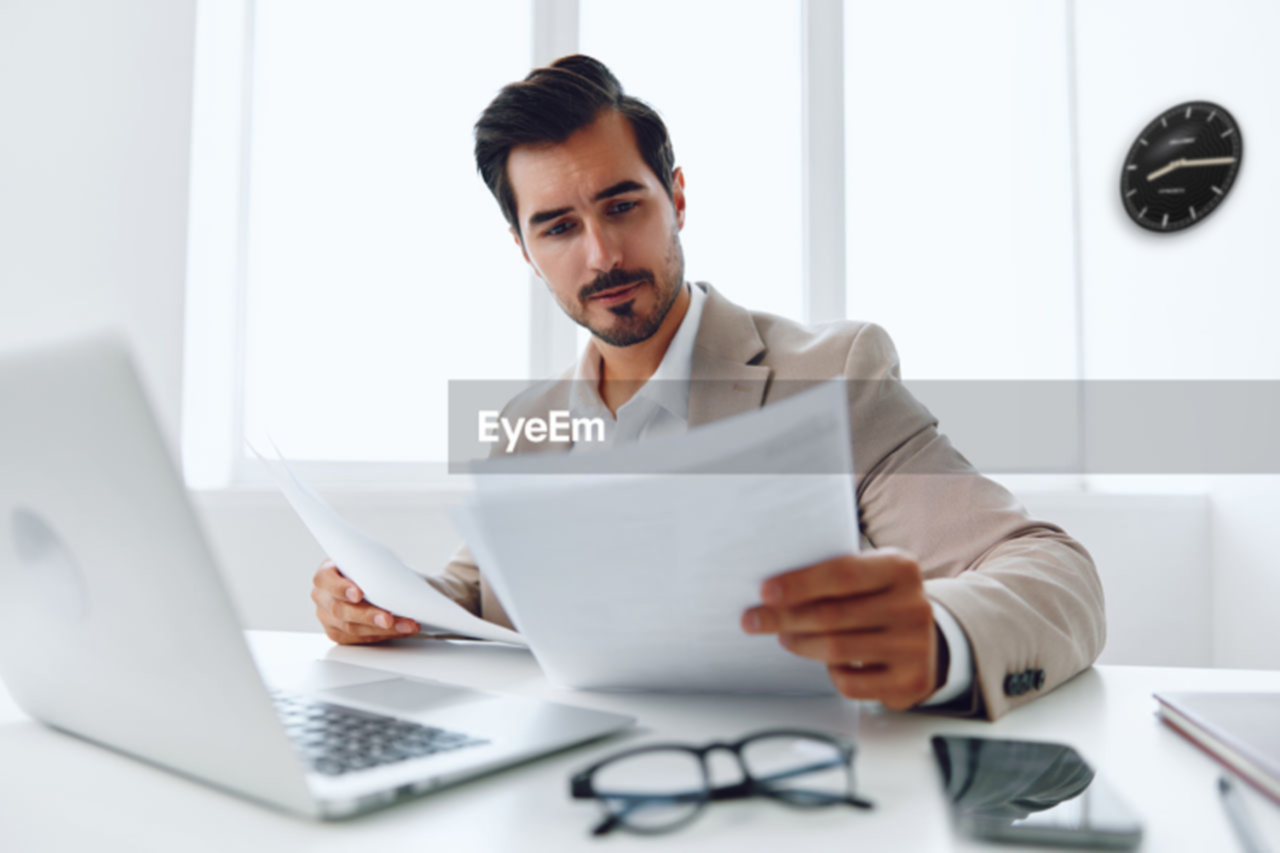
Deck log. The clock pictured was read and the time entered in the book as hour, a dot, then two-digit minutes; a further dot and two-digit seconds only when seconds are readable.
8.15
